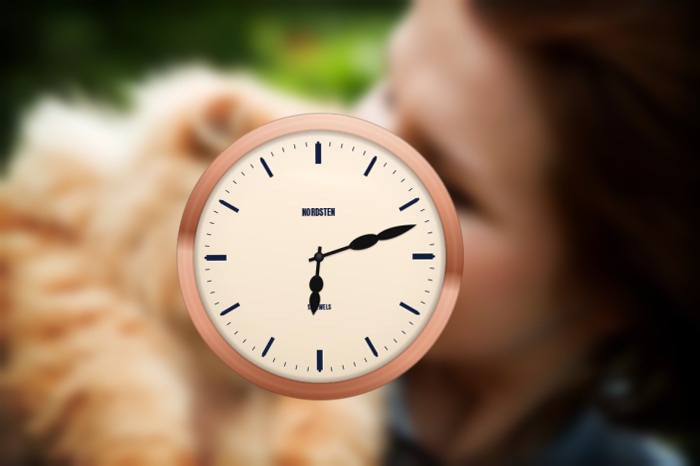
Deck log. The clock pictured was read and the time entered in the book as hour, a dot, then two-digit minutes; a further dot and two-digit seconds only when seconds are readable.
6.12
